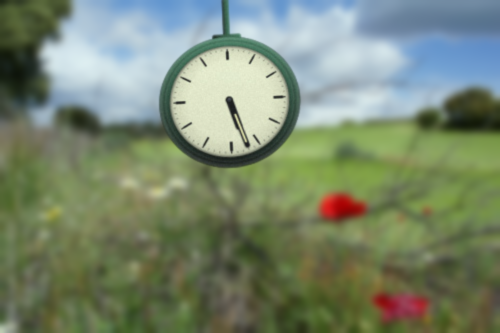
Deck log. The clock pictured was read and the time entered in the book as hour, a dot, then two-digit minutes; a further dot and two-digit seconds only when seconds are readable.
5.27
